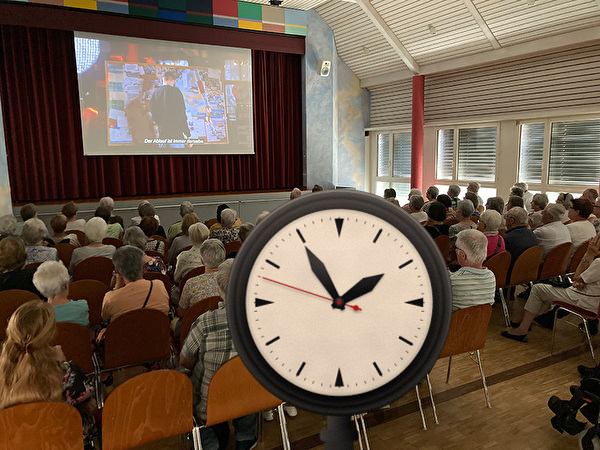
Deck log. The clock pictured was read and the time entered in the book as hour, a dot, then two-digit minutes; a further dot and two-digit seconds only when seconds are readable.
1.54.48
